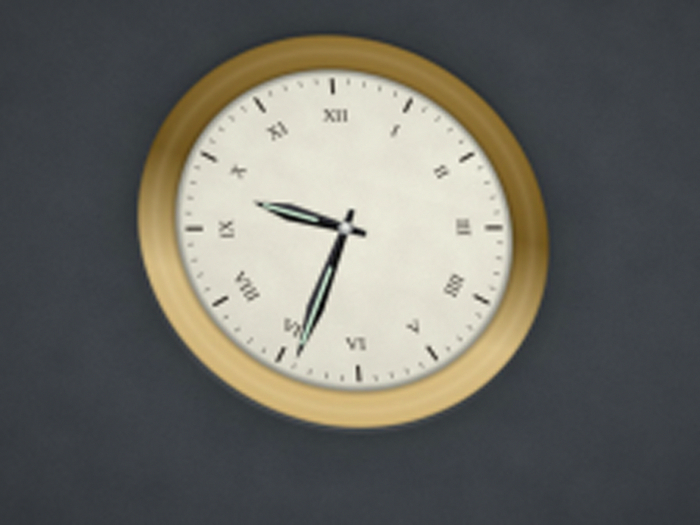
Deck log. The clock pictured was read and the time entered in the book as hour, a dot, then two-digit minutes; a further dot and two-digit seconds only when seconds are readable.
9.34
